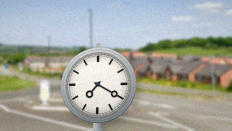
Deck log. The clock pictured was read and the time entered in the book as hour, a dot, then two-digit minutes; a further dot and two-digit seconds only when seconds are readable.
7.20
